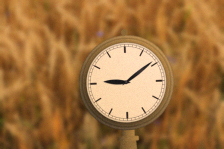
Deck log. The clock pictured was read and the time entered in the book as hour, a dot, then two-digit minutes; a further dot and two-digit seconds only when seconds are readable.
9.09
